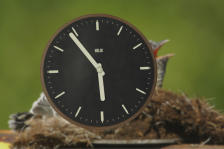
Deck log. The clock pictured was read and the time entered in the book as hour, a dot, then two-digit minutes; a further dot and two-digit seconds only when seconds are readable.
5.54
